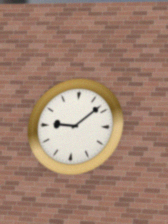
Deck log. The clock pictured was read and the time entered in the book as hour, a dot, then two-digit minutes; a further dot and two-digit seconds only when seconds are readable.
9.08
